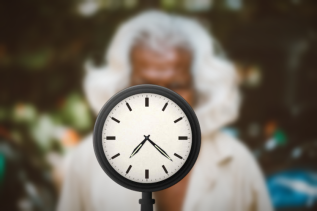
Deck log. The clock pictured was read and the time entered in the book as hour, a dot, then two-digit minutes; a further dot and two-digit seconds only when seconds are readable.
7.22
